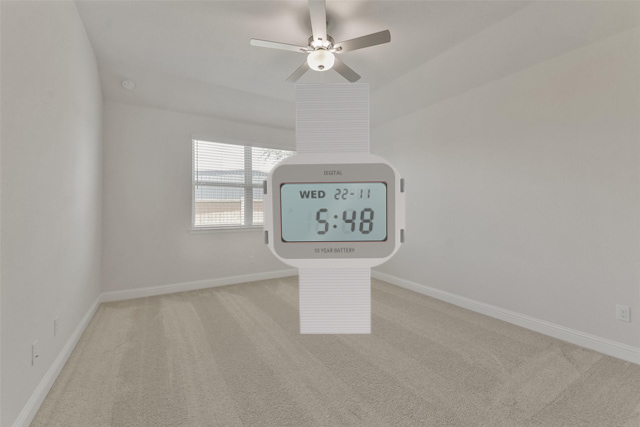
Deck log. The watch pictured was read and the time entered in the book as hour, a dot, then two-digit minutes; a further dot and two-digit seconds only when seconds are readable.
5.48
